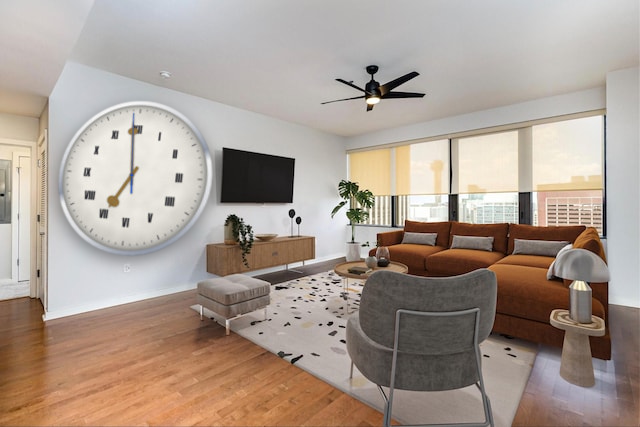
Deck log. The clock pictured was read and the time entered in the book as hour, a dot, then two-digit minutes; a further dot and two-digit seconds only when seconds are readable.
6.58.59
